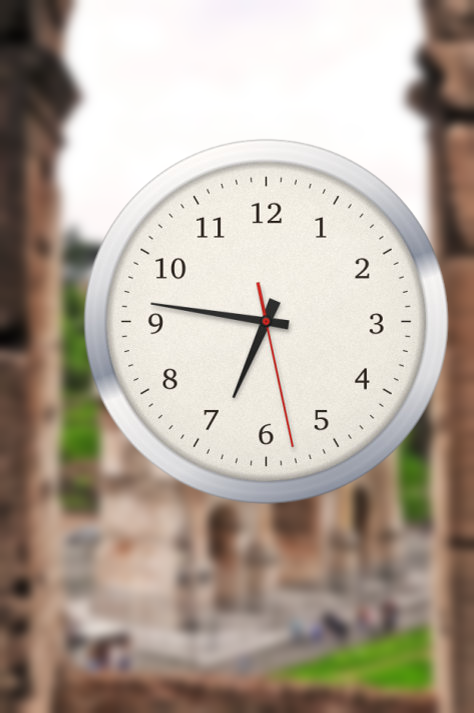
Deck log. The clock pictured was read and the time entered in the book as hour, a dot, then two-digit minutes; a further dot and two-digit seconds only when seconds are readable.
6.46.28
